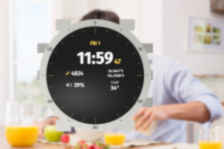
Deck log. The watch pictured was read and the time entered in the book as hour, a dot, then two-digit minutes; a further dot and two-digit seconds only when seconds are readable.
11.59
